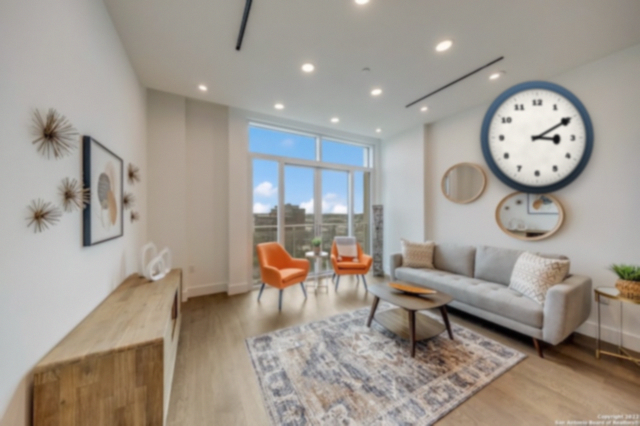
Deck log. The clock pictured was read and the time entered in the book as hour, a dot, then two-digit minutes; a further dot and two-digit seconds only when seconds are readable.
3.10
